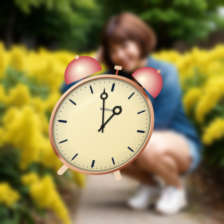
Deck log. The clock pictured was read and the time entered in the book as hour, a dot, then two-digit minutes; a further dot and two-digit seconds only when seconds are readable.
12.58
